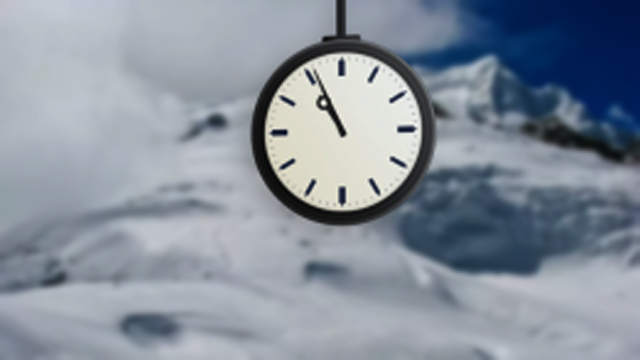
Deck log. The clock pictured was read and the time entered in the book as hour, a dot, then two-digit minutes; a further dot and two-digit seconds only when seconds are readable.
10.56
